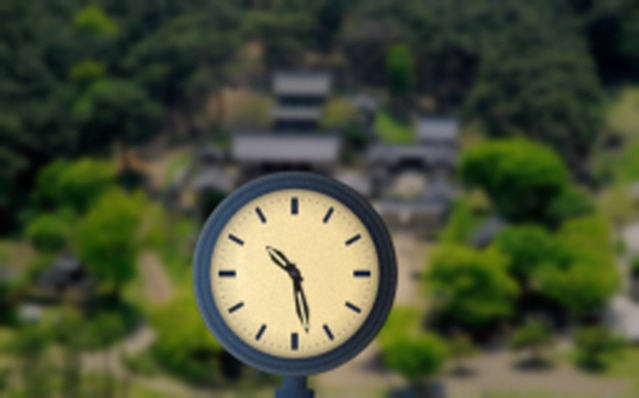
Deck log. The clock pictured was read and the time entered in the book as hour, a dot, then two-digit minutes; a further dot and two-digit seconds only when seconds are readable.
10.28
